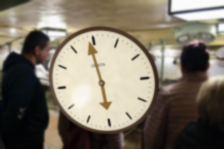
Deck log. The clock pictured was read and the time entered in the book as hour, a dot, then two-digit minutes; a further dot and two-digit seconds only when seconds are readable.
5.59
